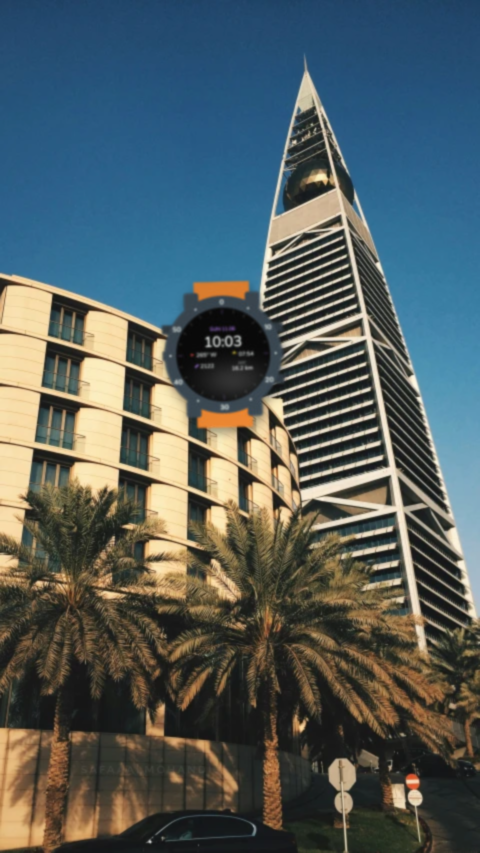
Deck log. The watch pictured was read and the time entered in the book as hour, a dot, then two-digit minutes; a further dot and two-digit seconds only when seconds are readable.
10.03
